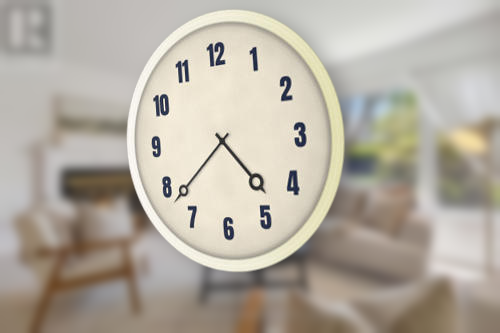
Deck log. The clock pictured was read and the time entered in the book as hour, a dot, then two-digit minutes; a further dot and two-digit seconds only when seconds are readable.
4.38
